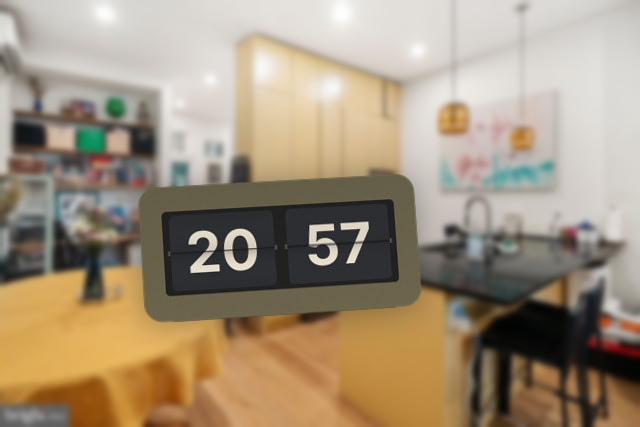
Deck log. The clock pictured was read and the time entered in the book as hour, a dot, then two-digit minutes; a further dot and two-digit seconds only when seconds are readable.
20.57
